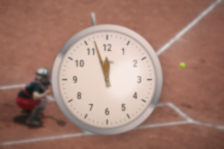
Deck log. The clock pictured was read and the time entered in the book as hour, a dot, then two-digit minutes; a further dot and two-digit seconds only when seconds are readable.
11.57
